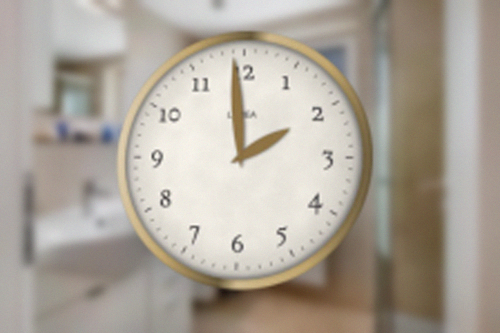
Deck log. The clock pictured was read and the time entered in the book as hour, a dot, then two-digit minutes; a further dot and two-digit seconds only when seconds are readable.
1.59
